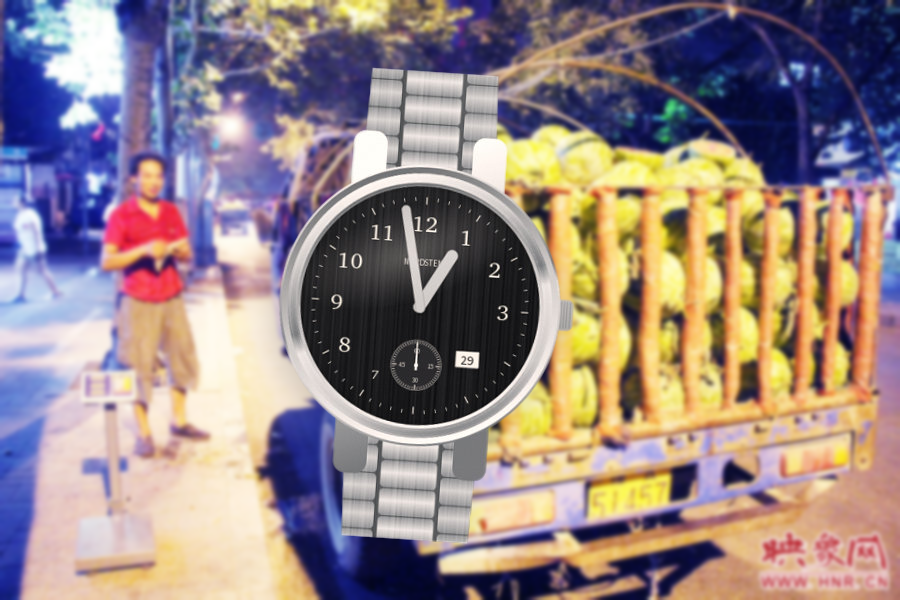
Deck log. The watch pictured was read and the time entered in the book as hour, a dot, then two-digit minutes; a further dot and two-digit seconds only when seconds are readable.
12.58
